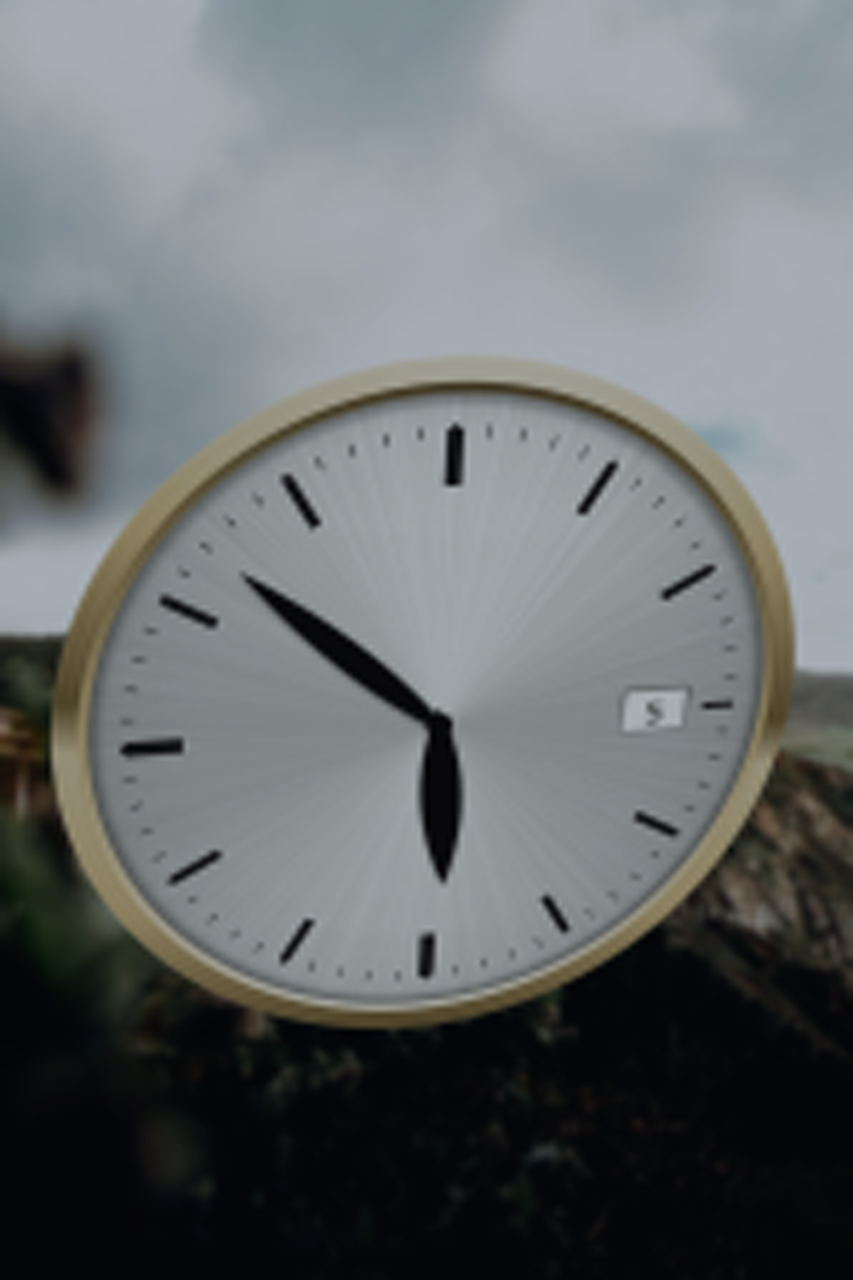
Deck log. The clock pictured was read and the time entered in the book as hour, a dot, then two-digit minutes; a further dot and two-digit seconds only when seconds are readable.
5.52
